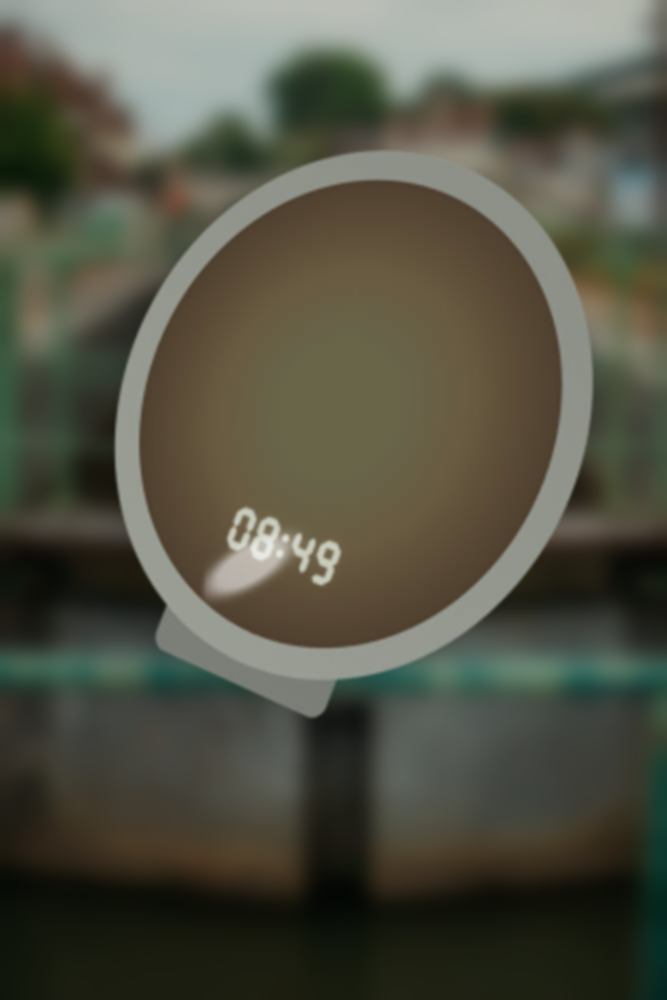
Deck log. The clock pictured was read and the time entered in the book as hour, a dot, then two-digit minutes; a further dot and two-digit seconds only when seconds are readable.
8.49
